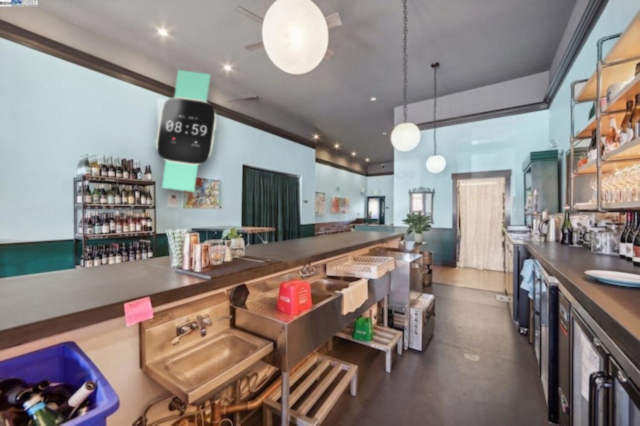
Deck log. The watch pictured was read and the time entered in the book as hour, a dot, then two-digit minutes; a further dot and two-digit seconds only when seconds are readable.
8.59
